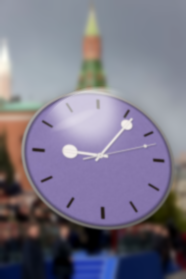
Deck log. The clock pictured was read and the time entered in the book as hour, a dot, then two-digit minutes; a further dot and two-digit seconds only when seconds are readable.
9.06.12
